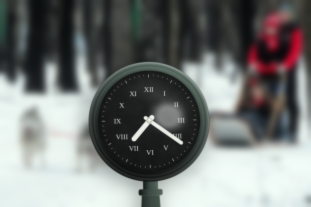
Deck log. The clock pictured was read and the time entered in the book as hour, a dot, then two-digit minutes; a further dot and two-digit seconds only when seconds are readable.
7.21
